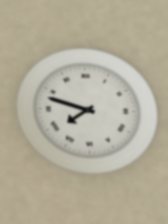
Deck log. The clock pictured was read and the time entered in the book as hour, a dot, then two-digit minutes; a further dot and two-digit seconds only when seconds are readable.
7.48
